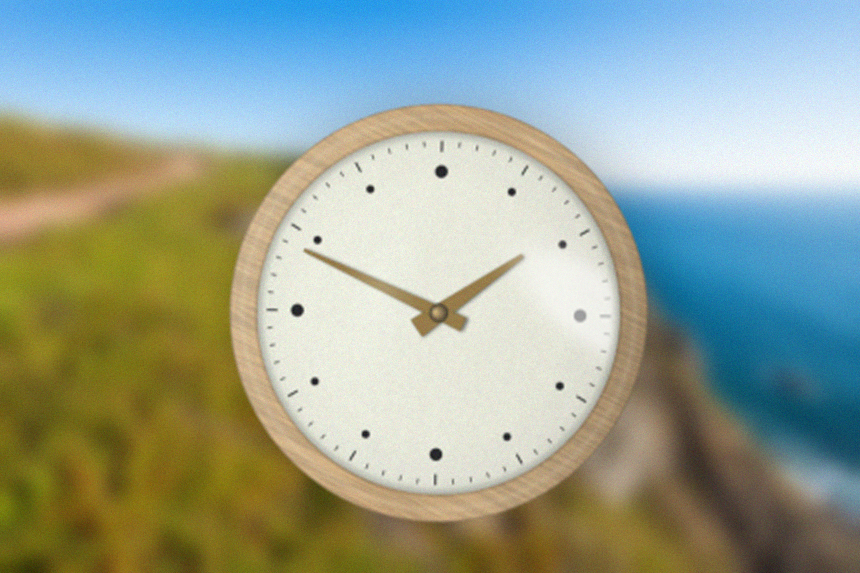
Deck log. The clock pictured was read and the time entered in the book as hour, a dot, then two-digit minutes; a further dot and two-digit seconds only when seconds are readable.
1.49
